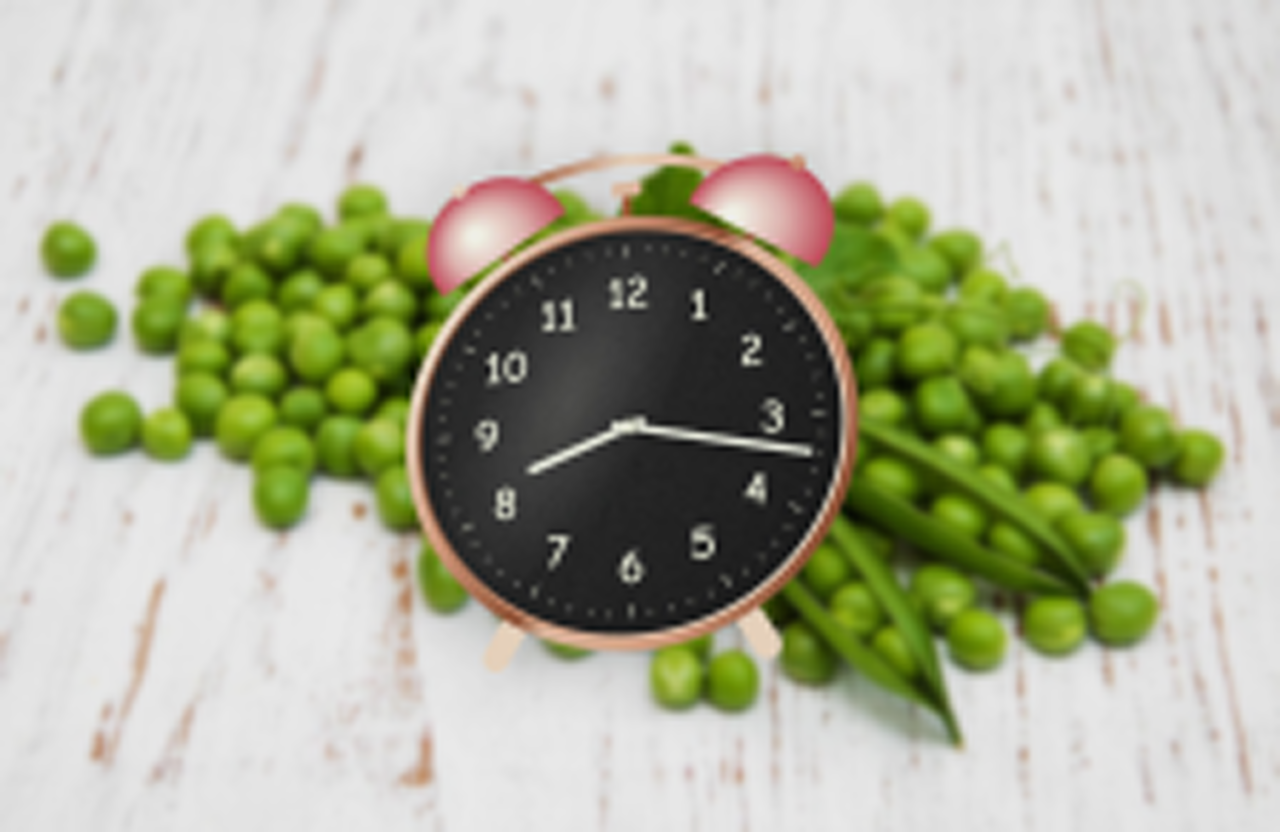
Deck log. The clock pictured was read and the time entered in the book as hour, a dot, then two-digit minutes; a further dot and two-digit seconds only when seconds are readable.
8.17
